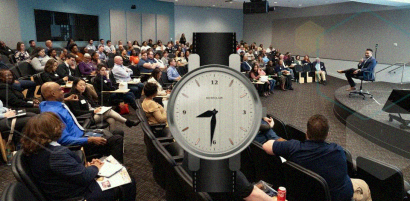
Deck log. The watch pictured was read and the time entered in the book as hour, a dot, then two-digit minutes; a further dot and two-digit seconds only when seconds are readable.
8.31
